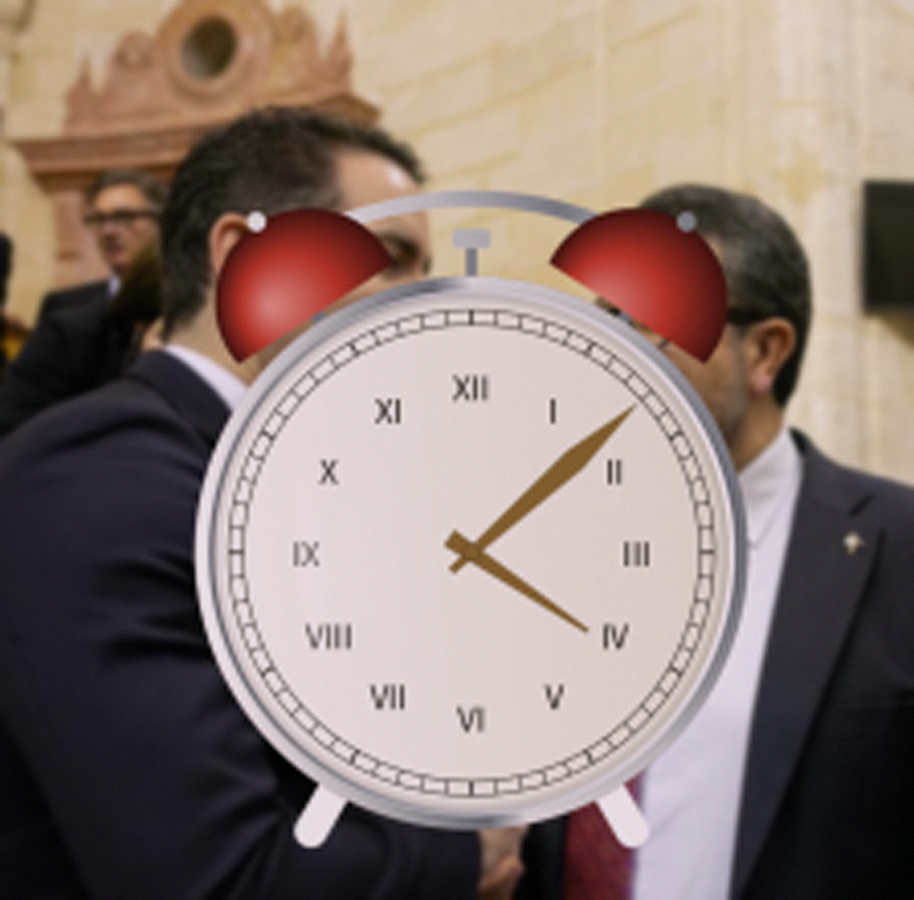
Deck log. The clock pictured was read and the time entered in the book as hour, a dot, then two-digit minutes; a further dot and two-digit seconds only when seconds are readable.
4.08
